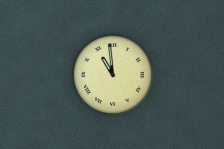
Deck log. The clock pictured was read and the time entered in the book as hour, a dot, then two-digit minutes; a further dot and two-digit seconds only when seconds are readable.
10.59
